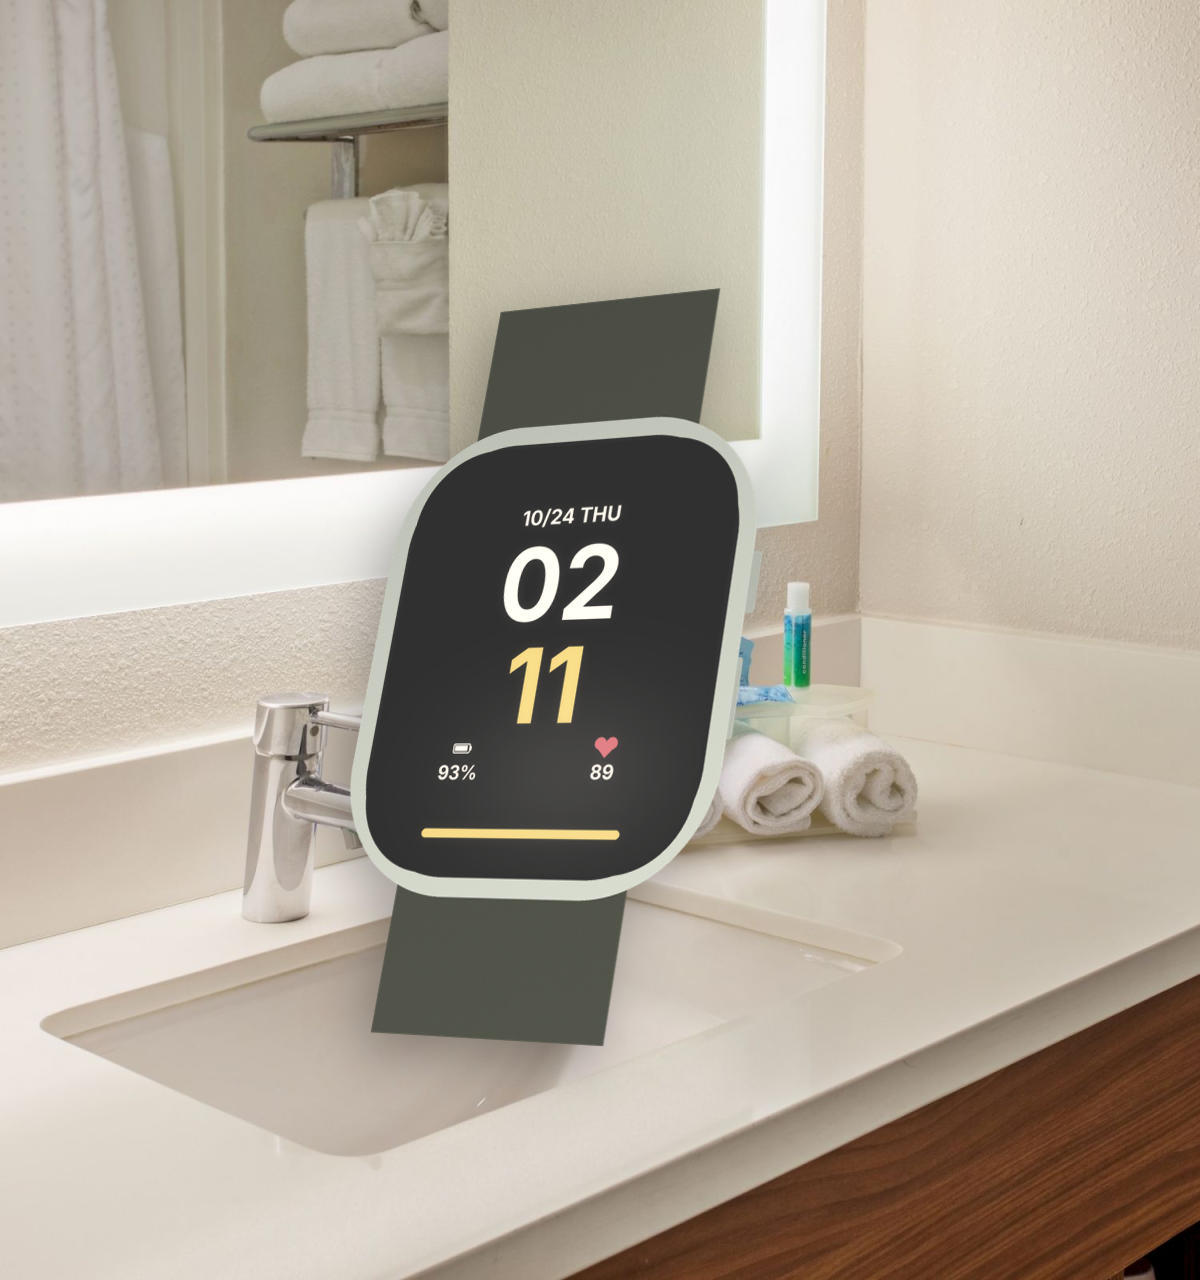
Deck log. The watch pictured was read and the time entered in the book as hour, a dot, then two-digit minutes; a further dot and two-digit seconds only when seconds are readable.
2.11
